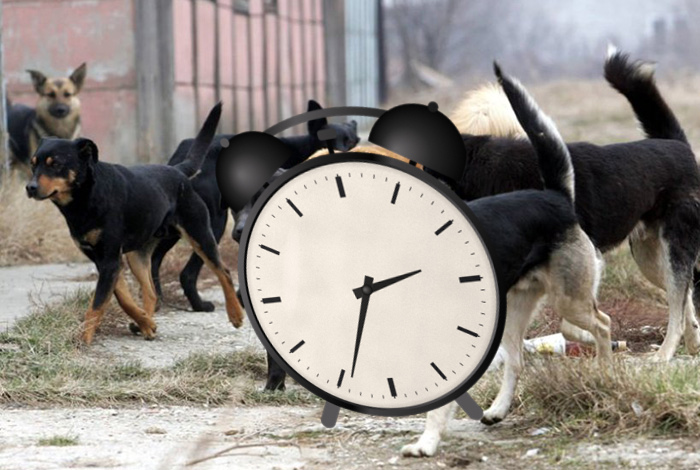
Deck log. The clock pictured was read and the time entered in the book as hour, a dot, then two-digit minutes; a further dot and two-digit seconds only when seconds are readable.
2.34
